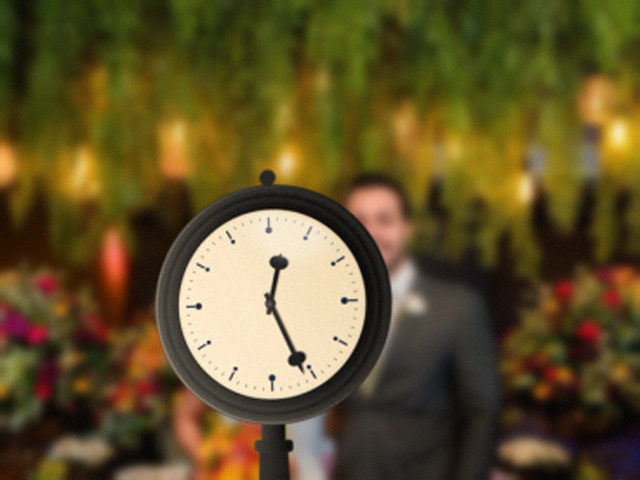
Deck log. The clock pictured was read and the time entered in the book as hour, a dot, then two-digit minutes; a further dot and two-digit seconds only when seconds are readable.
12.26
